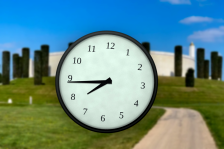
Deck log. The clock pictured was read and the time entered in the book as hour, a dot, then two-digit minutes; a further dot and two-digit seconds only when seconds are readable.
7.44
